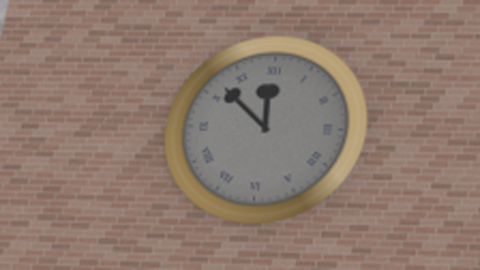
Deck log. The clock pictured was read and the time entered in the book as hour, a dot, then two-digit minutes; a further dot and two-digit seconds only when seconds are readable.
11.52
